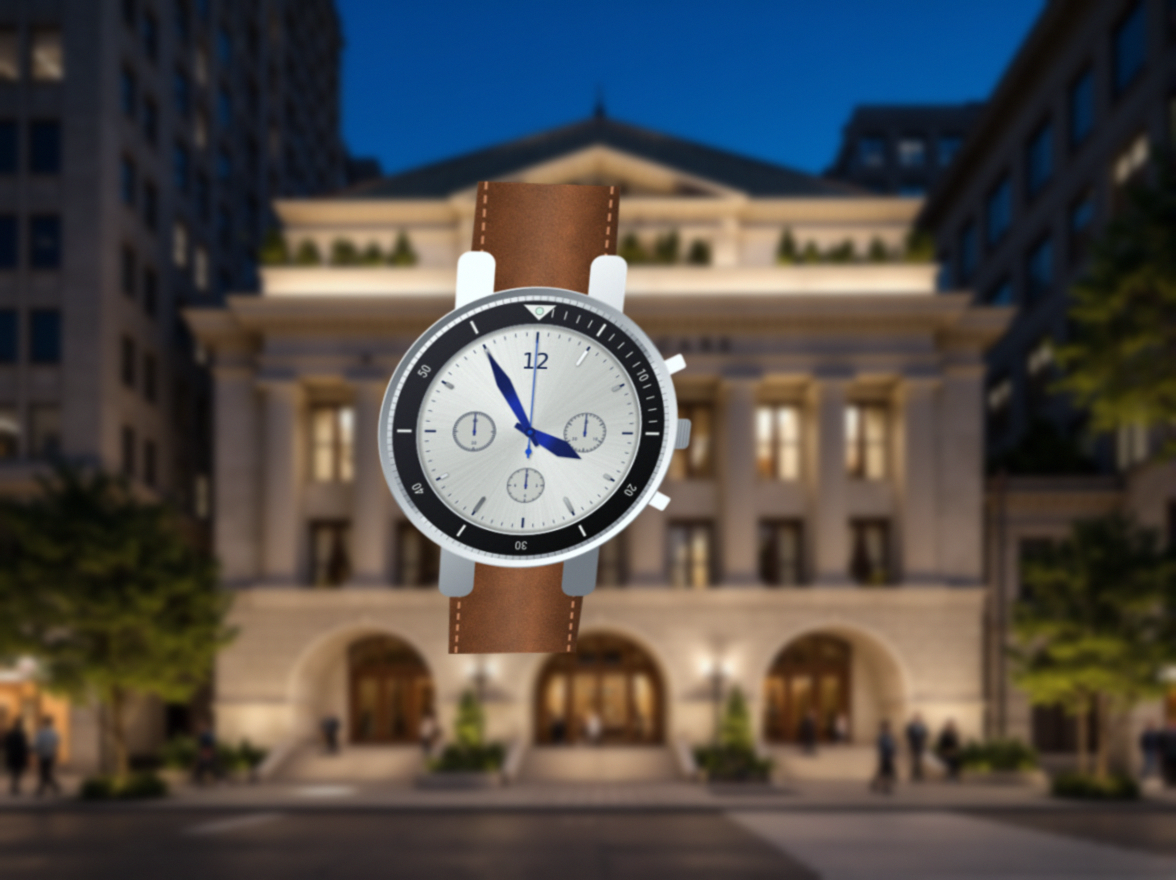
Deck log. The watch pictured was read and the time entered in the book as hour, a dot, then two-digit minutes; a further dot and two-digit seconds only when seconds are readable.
3.55
